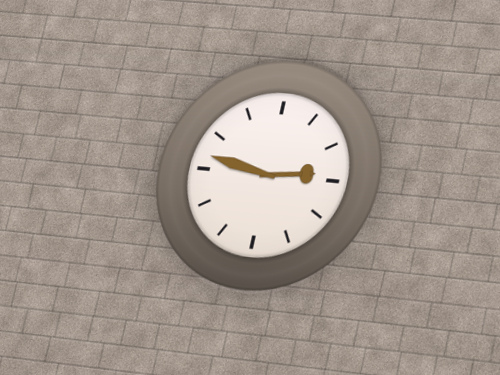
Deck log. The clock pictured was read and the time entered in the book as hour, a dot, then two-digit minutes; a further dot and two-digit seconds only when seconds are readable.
2.47
